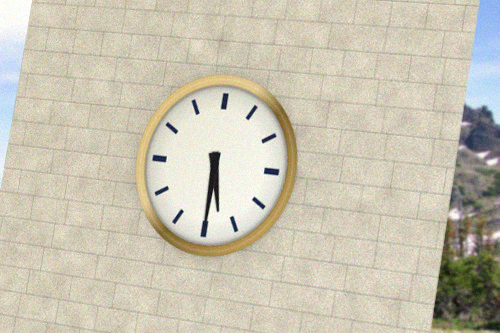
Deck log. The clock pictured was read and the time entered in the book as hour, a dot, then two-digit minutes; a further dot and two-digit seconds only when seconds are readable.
5.30
